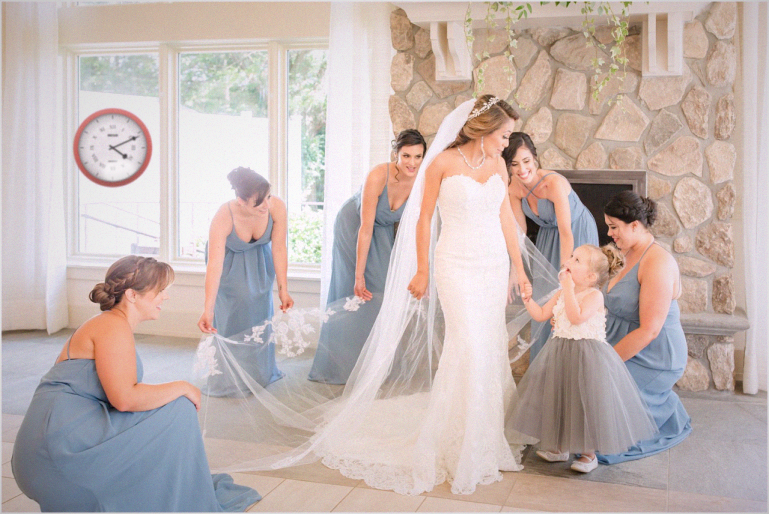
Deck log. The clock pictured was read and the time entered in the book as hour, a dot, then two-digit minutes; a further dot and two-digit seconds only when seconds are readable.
4.11
